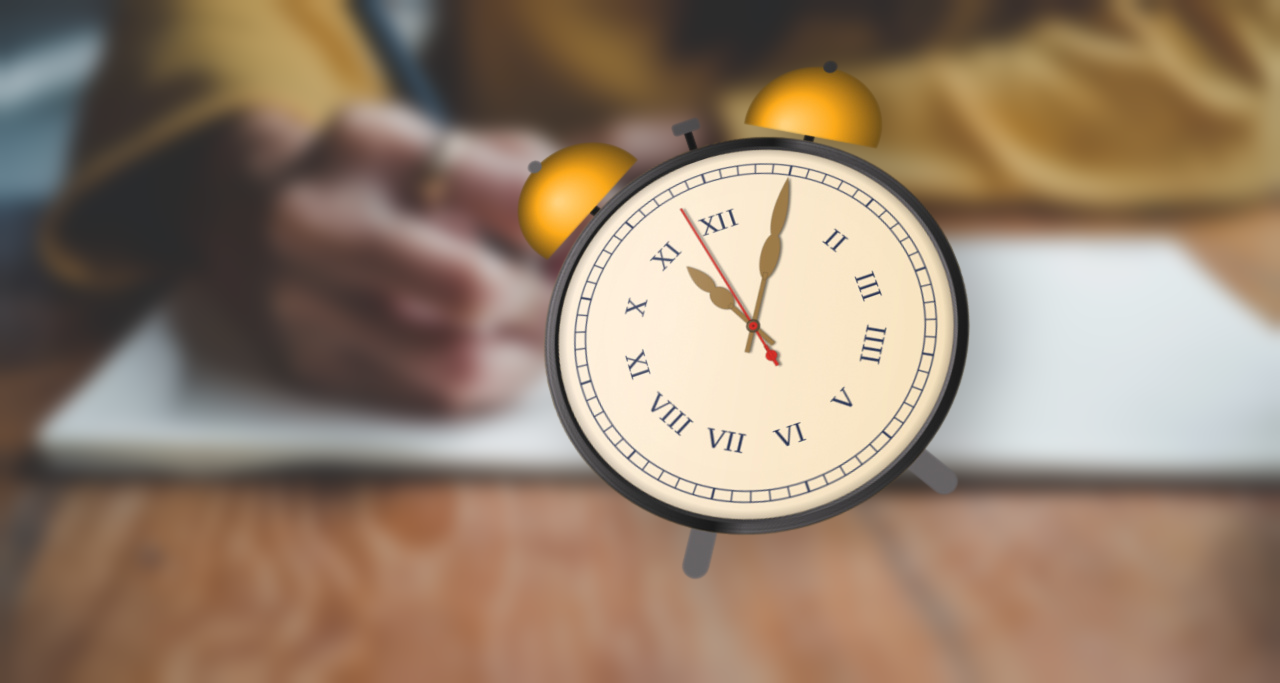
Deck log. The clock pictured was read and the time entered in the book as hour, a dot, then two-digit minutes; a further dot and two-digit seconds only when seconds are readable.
11.04.58
